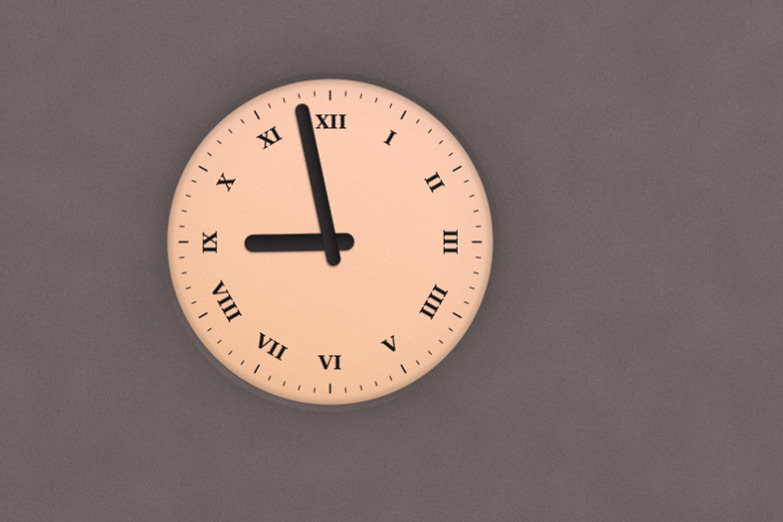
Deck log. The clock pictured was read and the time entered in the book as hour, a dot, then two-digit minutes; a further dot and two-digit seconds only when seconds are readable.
8.58
